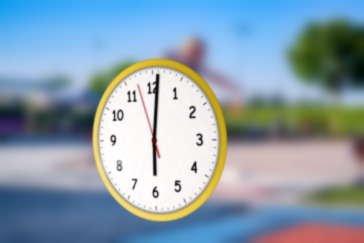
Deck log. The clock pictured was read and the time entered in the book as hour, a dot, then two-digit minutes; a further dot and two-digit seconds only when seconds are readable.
6.00.57
